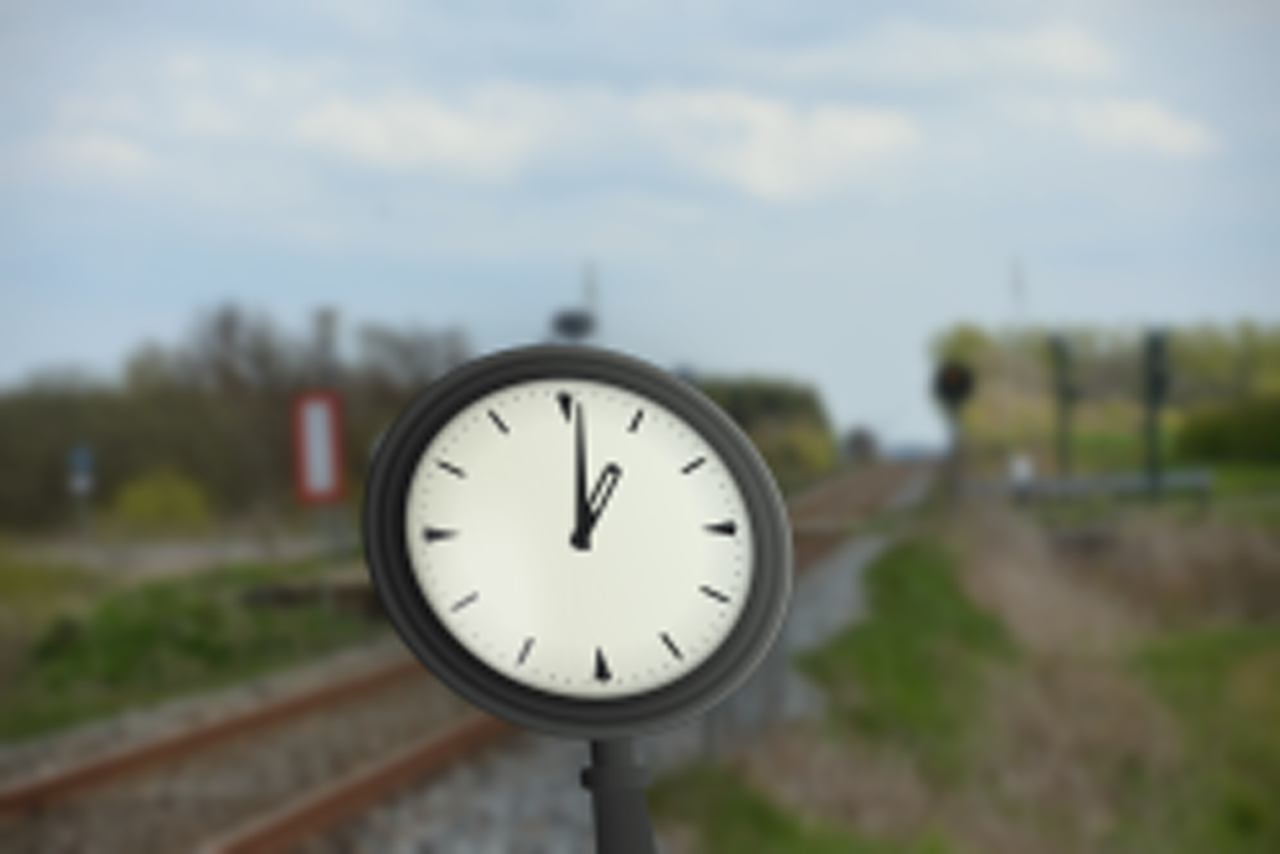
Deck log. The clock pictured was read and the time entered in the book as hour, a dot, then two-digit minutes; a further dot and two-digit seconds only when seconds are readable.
1.01
